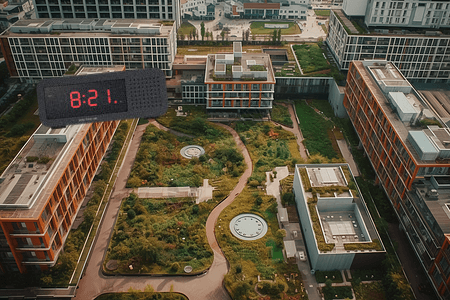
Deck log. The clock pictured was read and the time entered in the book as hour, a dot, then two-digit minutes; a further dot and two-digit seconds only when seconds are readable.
8.21
